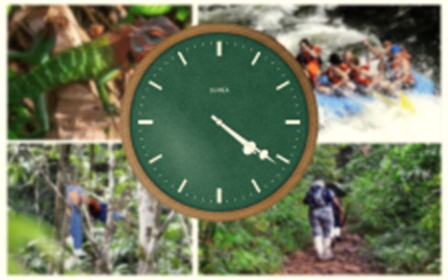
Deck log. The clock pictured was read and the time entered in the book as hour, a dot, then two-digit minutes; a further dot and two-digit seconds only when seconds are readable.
4.21
